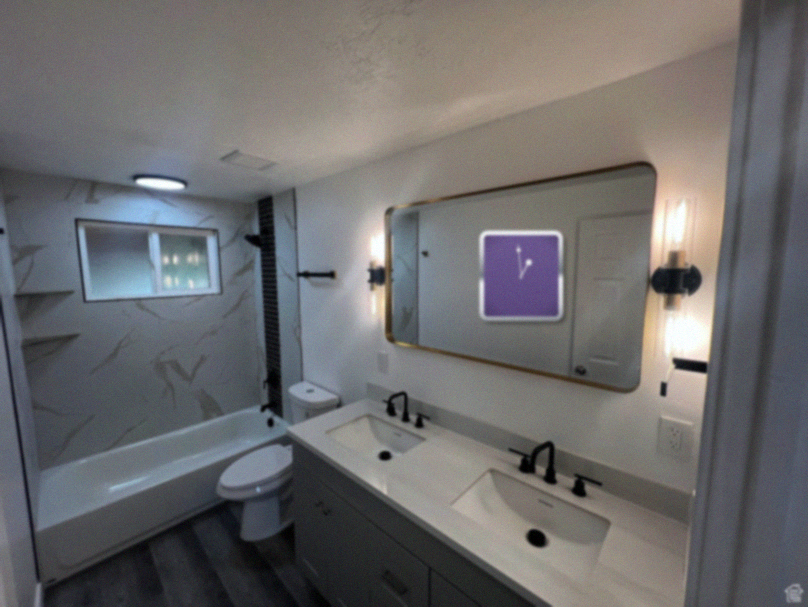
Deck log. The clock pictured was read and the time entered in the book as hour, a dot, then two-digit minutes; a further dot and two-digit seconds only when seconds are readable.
12.59
